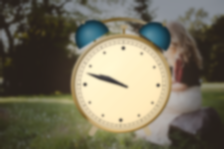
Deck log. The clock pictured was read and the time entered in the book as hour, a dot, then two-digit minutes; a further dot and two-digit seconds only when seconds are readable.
9.48
